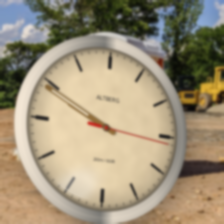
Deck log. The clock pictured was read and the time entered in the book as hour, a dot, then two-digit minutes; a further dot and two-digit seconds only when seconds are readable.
9.49.16
